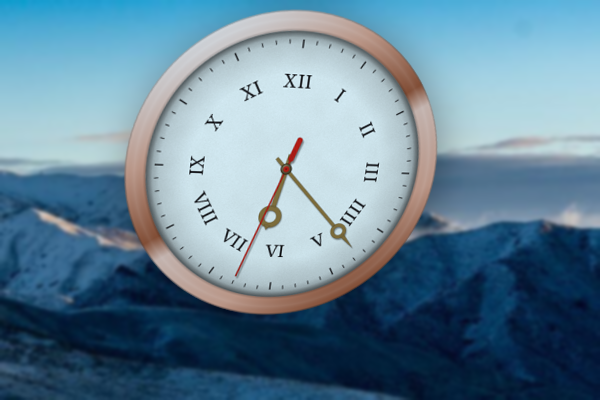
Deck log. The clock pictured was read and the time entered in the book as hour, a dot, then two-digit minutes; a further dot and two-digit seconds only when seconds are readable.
6.22.33
